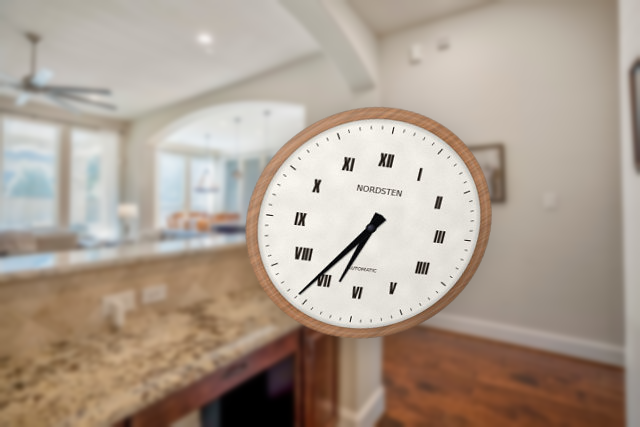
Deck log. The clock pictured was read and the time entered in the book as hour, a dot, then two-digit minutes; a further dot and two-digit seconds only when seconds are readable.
6.36
